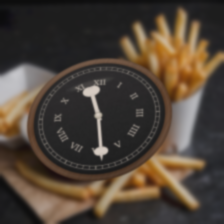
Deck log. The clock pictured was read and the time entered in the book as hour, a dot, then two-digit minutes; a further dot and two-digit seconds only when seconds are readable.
11.29
